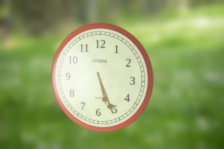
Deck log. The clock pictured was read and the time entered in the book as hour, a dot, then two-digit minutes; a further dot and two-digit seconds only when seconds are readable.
5.26
